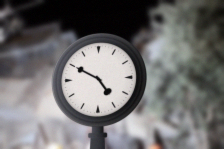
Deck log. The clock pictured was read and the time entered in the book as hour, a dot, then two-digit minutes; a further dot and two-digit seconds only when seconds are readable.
4.50
